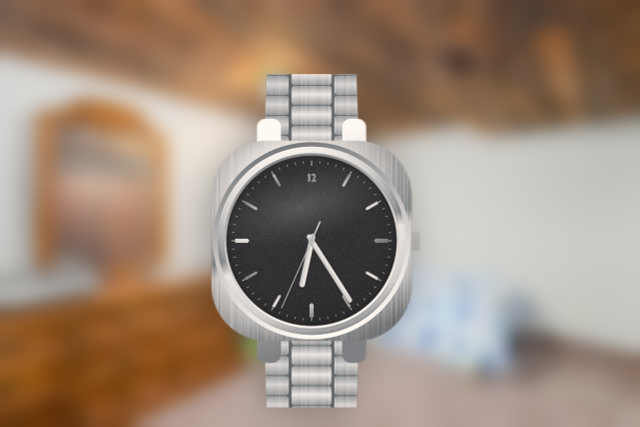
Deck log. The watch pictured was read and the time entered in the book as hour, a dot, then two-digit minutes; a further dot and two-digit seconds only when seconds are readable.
6.24.34
